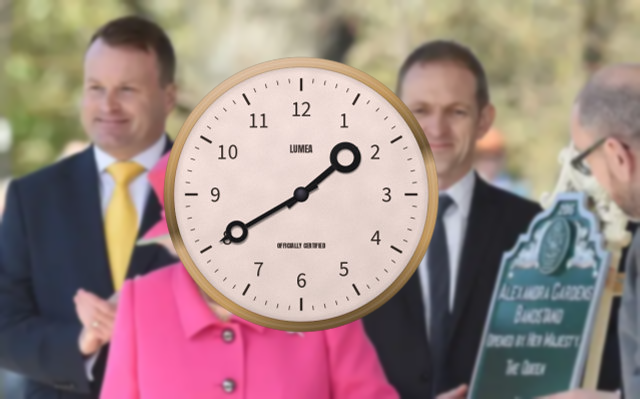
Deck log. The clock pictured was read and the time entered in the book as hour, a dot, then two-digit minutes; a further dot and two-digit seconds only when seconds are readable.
1.40
